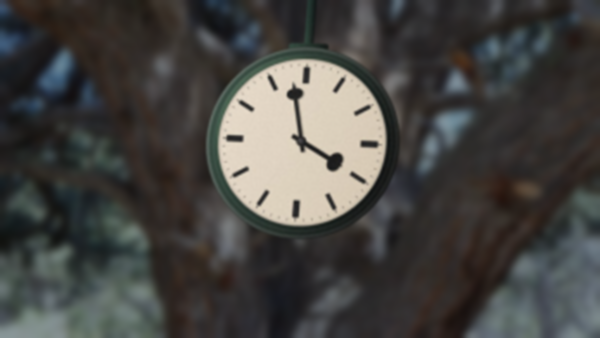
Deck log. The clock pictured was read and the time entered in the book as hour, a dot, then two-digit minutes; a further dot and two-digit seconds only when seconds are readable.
3.58
